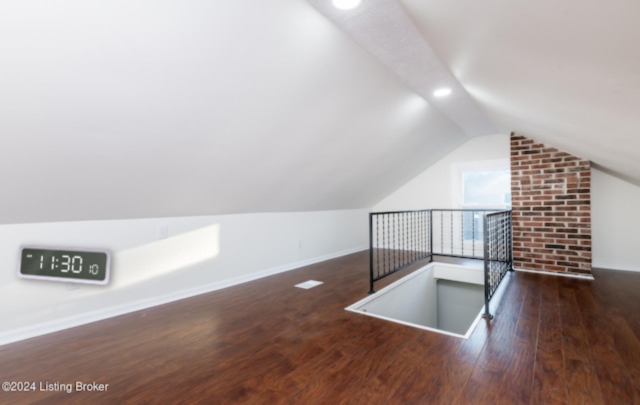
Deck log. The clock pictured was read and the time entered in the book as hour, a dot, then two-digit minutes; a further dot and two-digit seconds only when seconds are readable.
11.30
